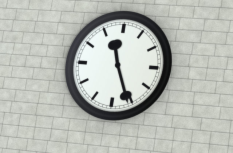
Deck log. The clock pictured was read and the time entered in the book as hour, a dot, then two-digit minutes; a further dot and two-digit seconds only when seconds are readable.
11.26
